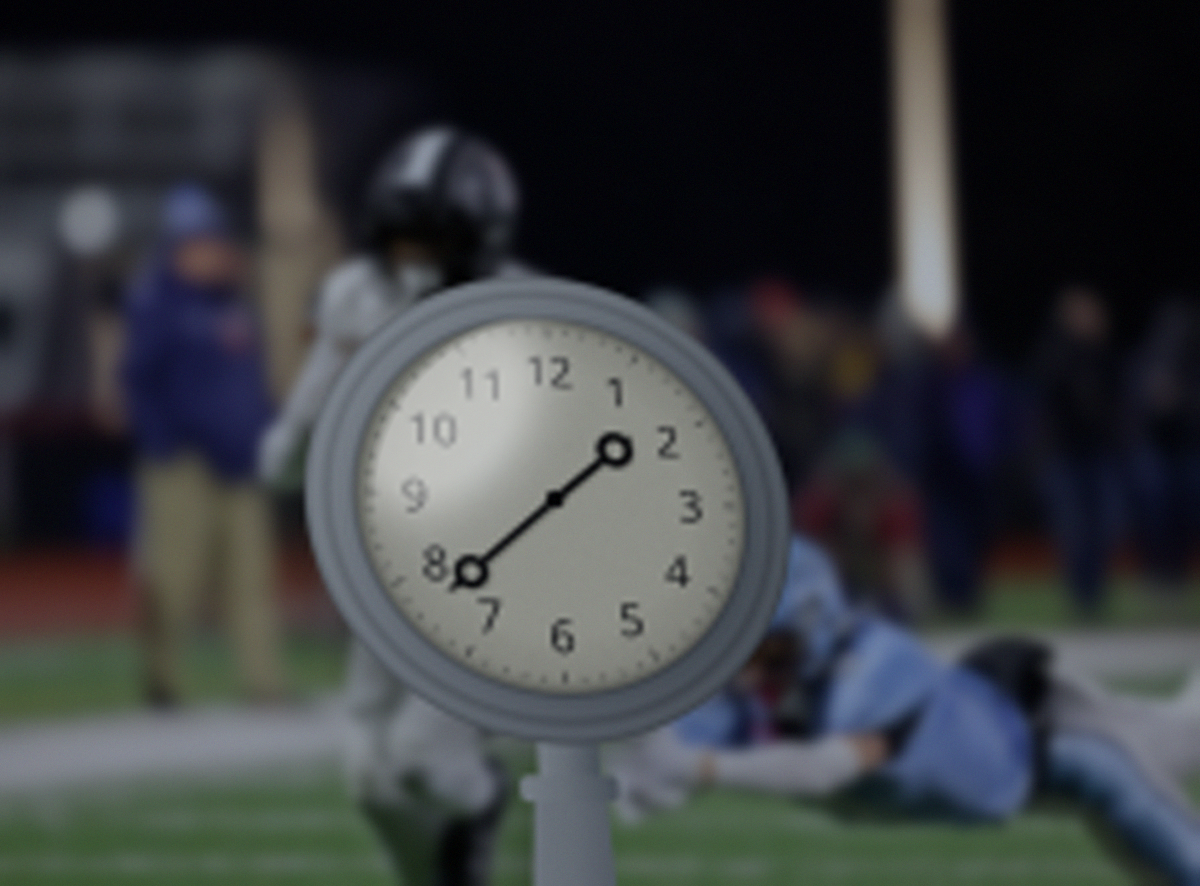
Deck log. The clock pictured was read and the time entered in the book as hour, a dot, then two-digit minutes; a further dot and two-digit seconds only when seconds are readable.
1.38
